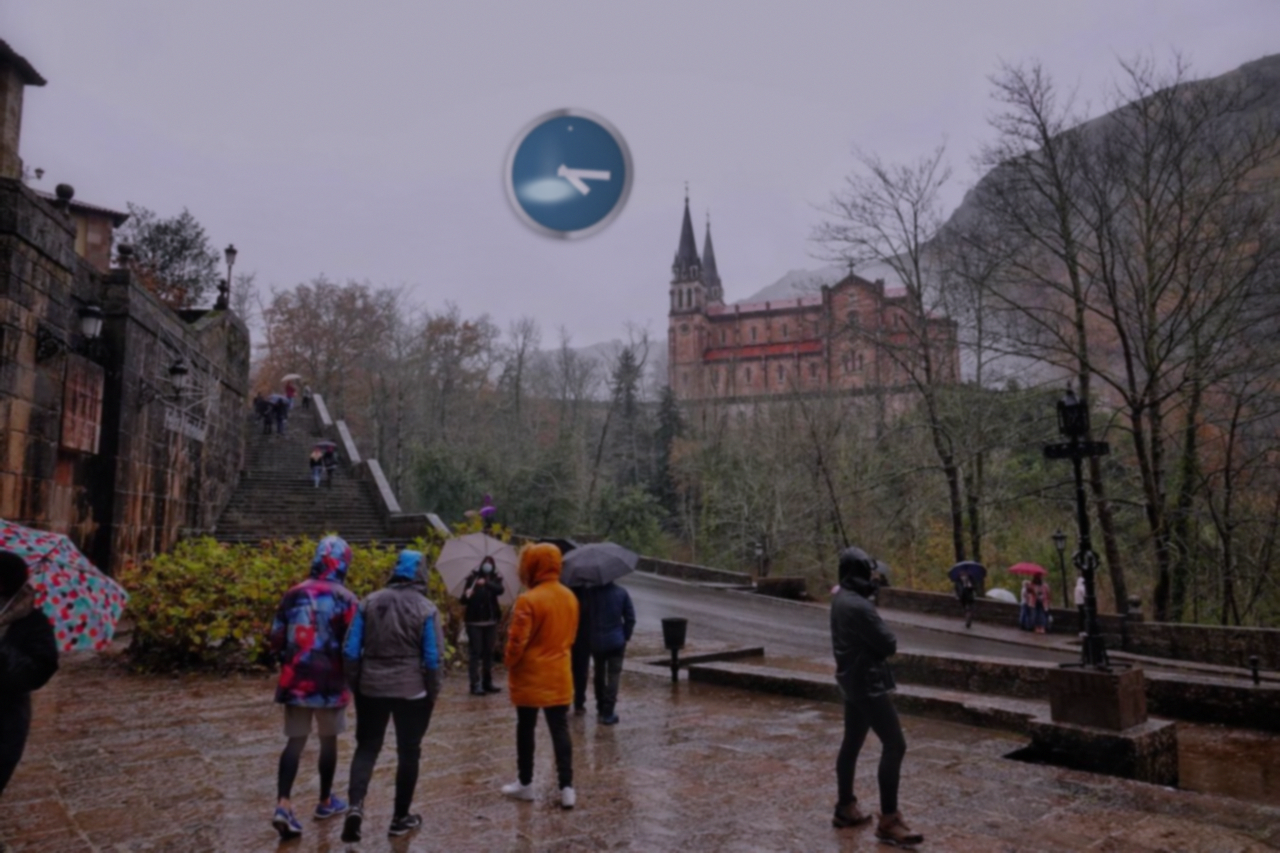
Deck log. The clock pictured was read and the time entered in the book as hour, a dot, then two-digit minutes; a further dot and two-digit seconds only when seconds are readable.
4.15
